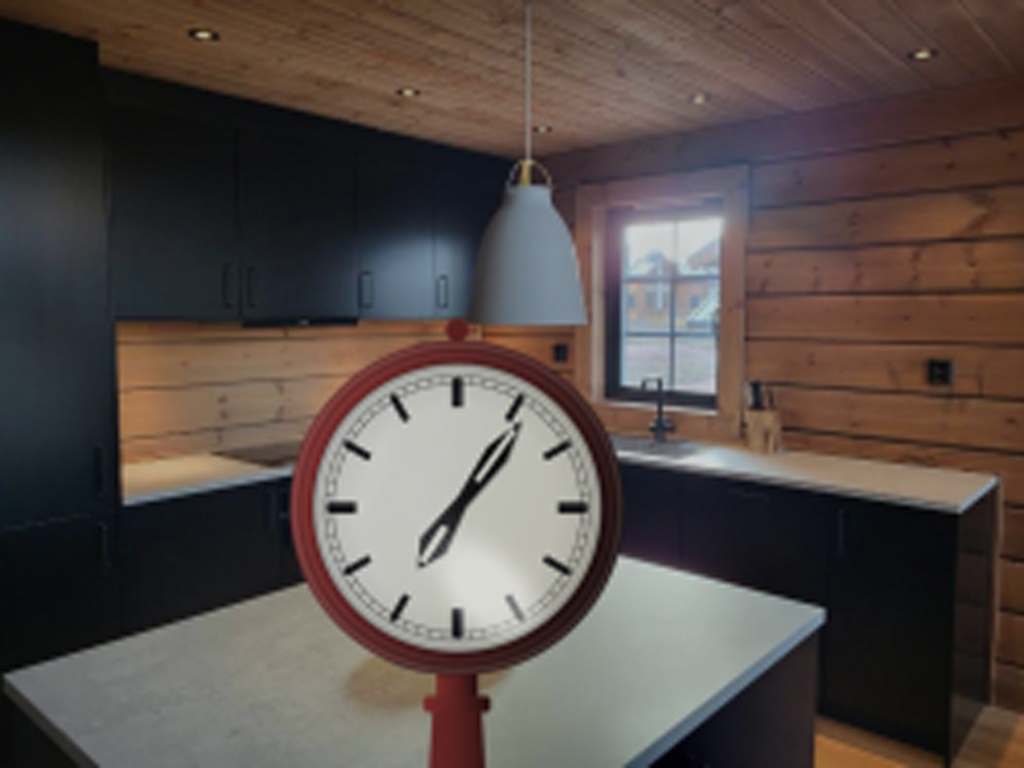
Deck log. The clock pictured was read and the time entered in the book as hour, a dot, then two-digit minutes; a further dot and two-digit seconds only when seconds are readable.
7.06
